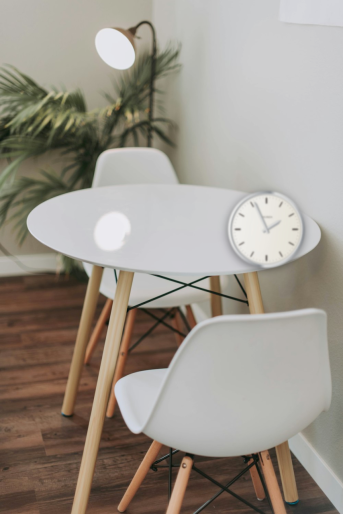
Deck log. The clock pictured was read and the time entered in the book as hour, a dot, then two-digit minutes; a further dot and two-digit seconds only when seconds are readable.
1.56
